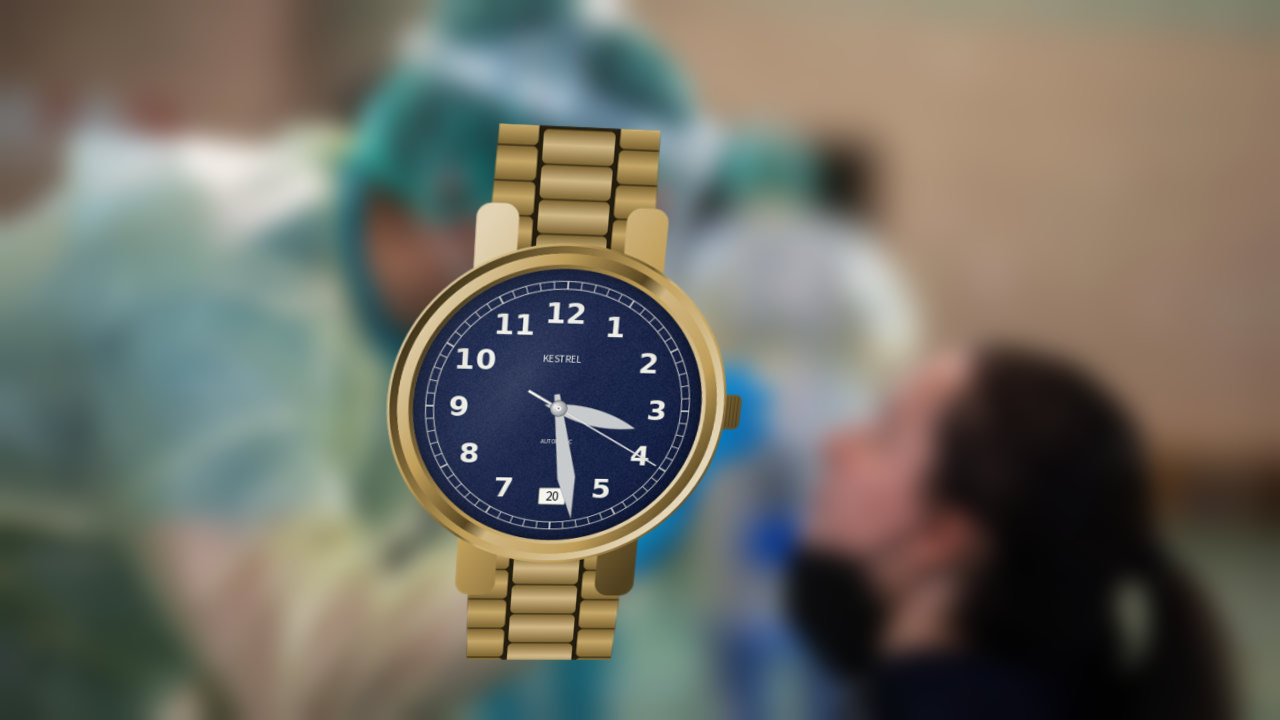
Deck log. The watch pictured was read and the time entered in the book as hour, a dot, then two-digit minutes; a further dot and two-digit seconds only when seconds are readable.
3.28.20
